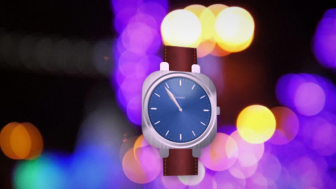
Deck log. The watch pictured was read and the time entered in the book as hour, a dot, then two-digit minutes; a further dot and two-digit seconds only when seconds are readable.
10.54
